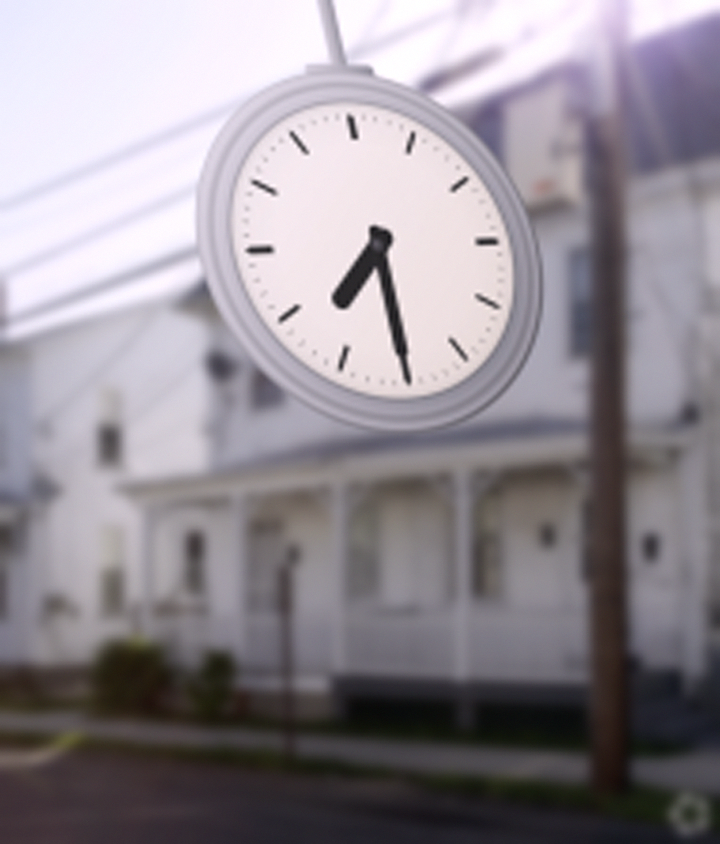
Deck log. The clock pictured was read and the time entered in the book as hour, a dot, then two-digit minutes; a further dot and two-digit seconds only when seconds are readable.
7.30
